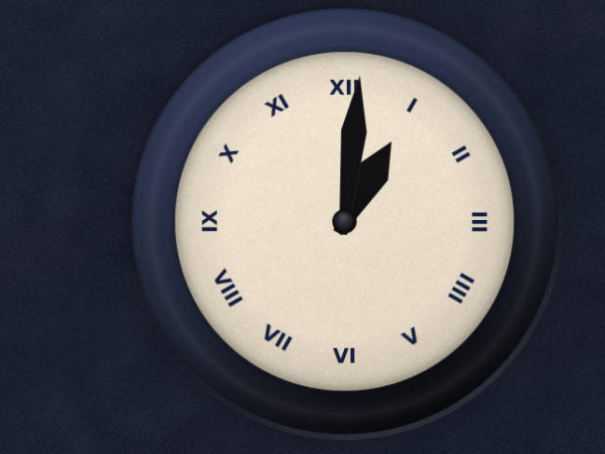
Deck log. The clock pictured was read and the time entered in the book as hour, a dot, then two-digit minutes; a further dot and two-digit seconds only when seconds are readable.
1.01
